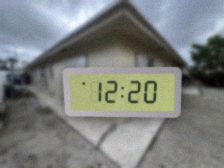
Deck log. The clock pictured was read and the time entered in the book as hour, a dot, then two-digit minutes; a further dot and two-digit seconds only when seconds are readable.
12.20
